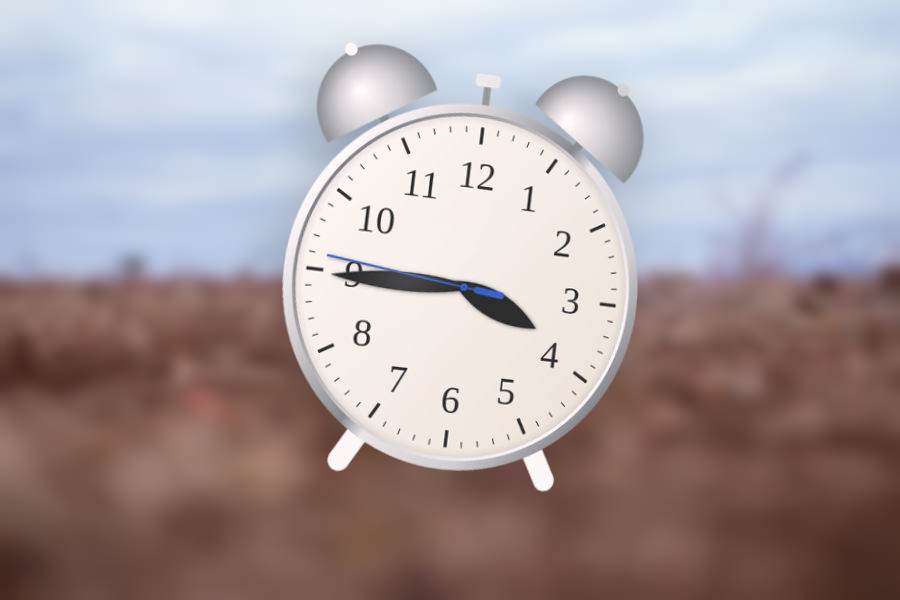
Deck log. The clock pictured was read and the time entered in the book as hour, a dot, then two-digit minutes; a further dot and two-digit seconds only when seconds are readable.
3.44.46
